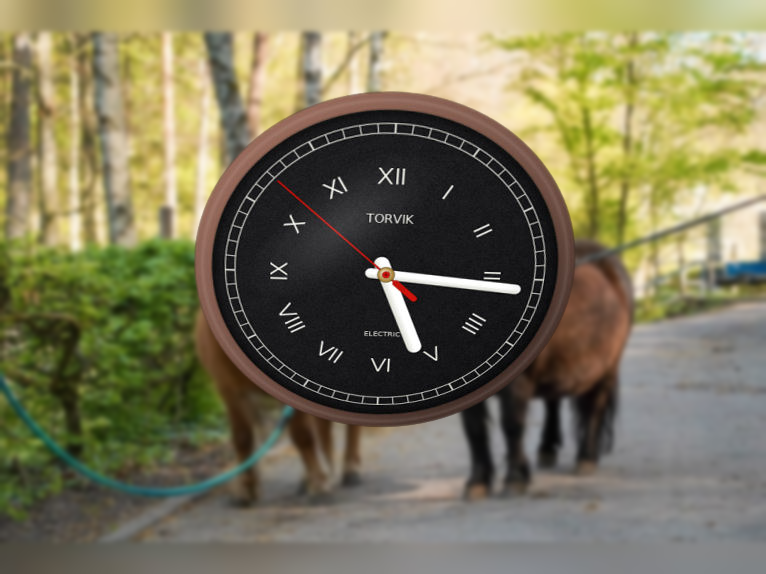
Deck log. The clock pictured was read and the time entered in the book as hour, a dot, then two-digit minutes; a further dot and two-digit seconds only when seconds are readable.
5.15.52
